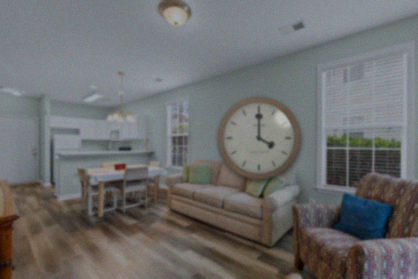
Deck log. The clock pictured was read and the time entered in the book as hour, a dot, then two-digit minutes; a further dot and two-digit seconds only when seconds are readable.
4.00
